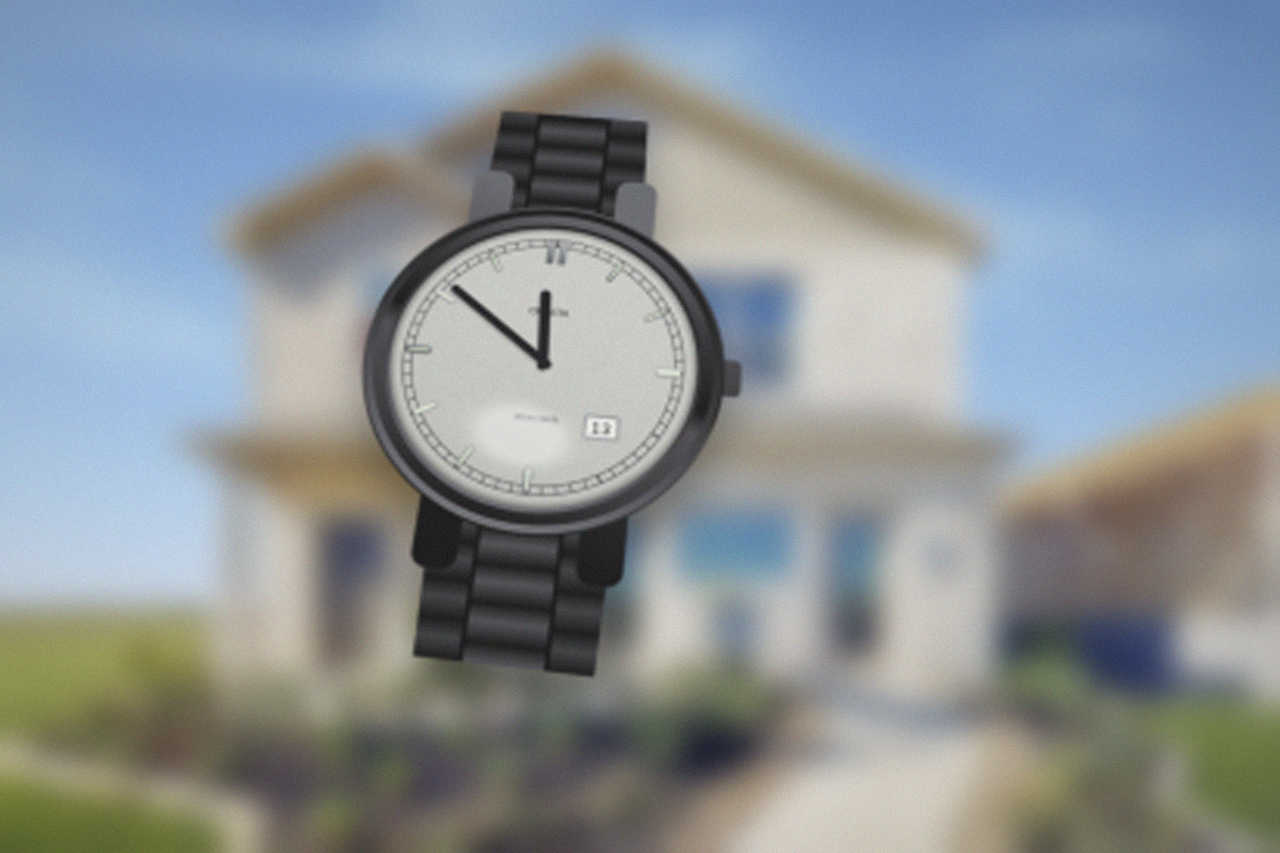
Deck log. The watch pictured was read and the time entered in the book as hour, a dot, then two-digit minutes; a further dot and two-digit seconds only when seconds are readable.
11.51
